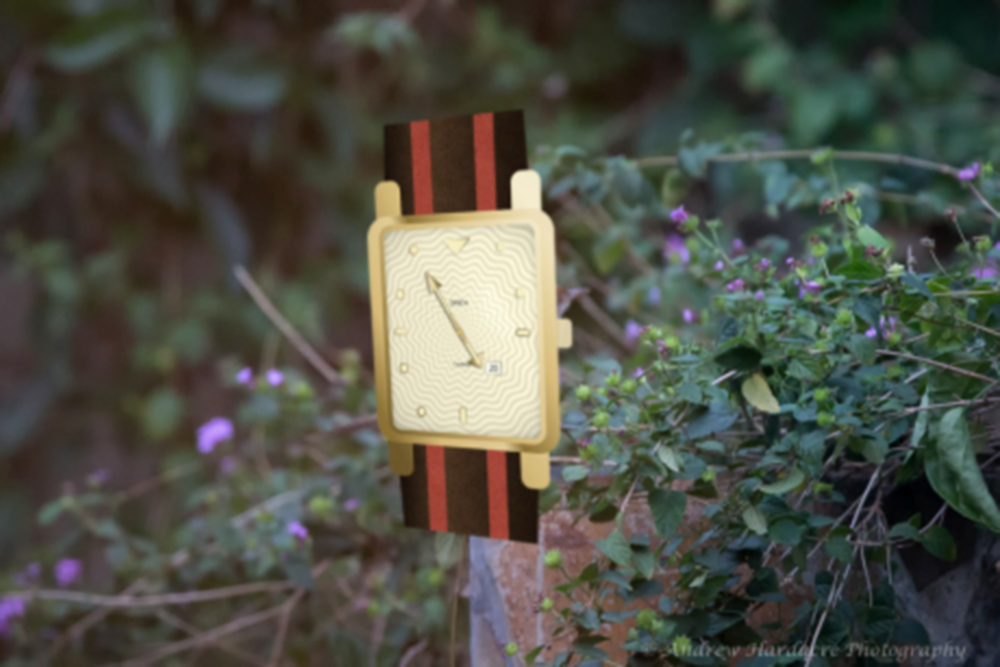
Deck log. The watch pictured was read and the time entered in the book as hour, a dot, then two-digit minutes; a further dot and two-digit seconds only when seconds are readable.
4.55
